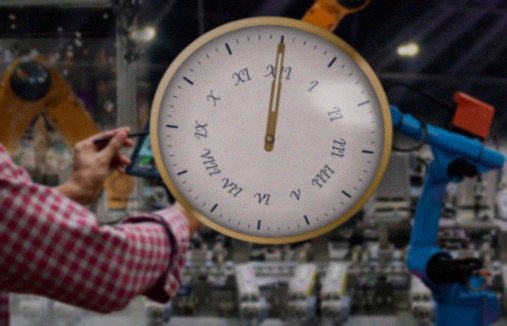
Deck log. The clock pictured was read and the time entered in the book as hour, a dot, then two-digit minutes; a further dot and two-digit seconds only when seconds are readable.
12.00
